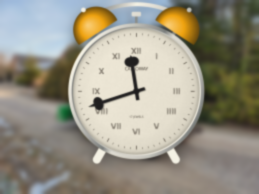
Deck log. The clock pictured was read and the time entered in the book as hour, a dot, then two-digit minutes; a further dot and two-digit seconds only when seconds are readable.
11.42
